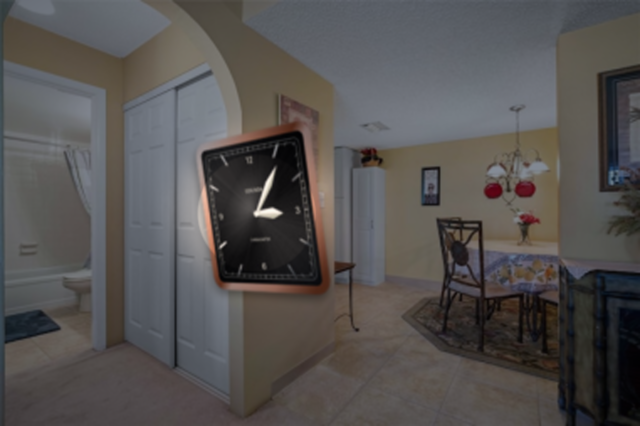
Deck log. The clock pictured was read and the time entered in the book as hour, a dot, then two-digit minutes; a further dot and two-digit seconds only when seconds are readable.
3.06
